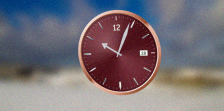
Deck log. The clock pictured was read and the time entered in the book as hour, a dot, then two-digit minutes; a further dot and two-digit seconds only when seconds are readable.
10.04
